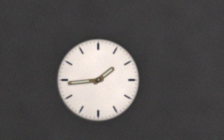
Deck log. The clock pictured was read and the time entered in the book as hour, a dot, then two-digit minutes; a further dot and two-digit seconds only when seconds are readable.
1.44
